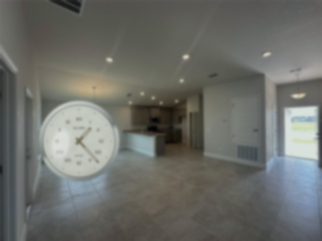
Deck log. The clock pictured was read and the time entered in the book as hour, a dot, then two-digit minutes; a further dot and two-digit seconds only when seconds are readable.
1.23
